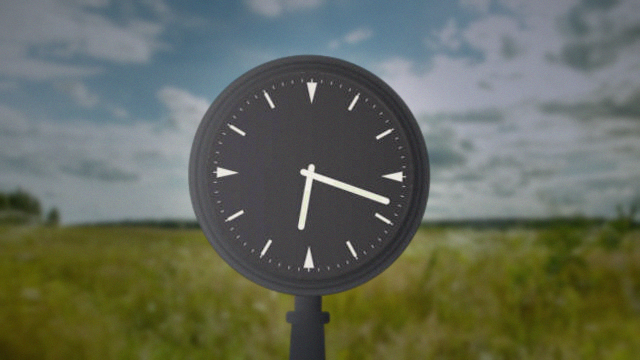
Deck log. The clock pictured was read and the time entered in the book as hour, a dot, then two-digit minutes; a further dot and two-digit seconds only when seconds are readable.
6.18
